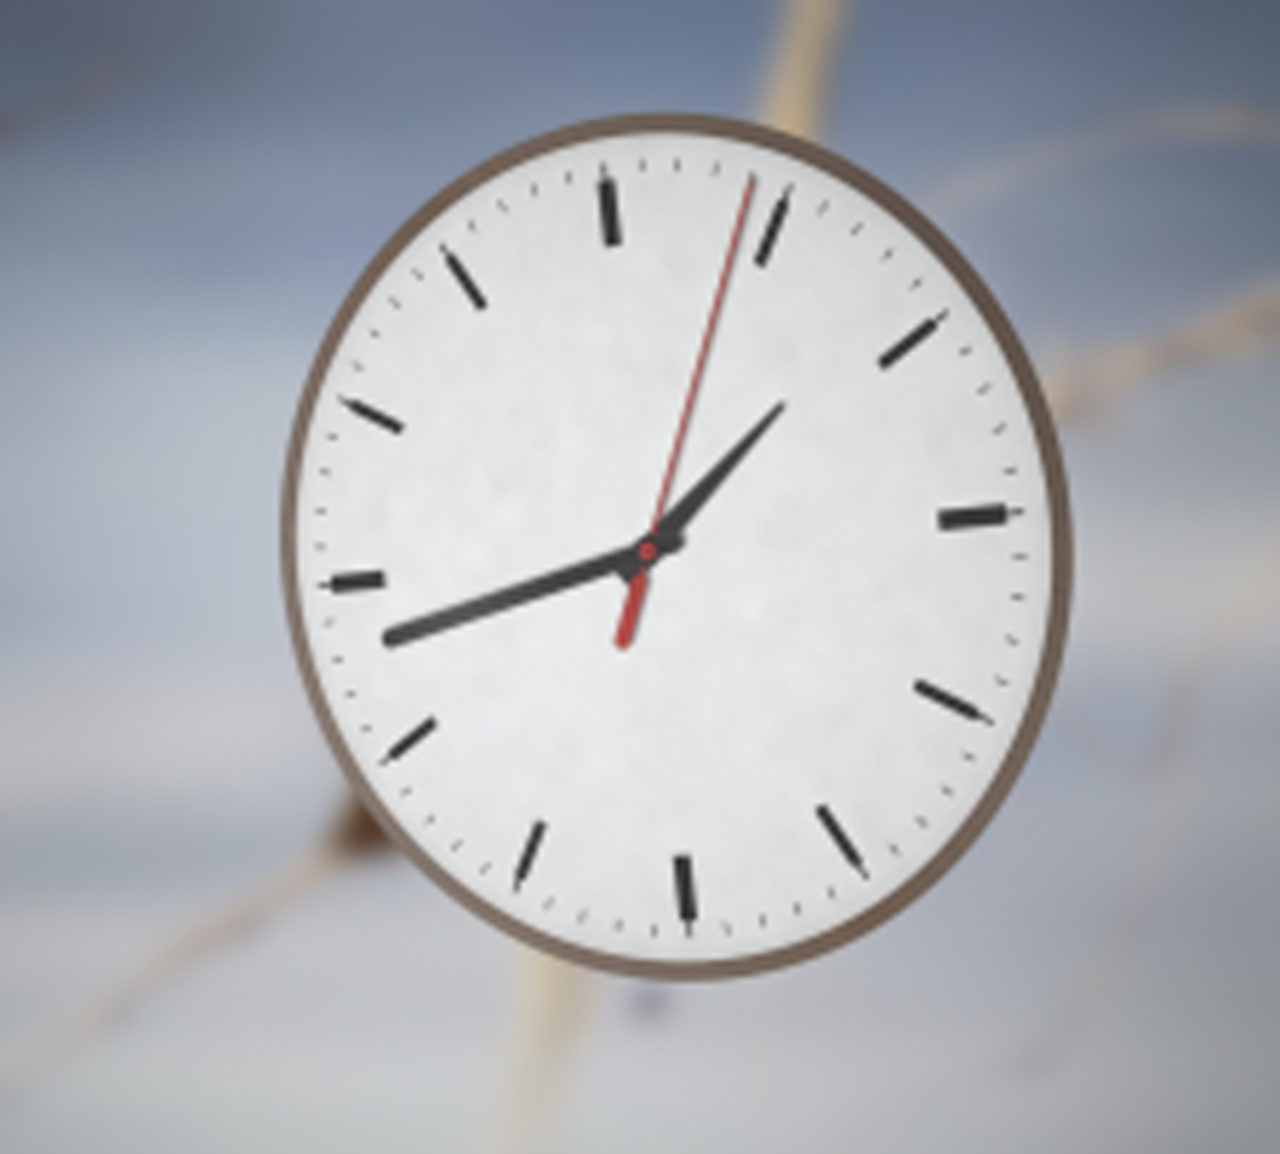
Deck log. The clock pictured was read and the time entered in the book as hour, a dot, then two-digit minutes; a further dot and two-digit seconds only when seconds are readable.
1.43.04
